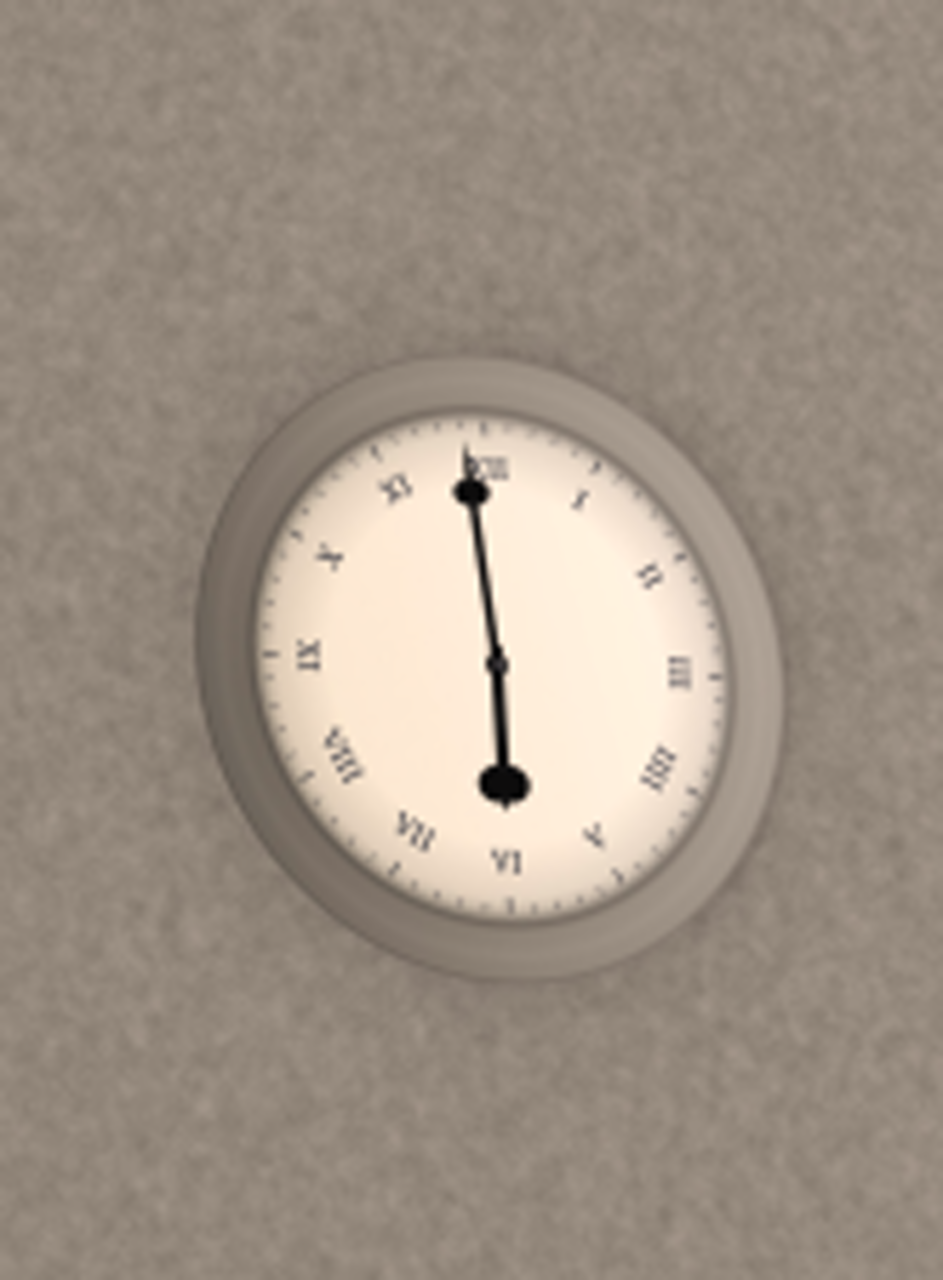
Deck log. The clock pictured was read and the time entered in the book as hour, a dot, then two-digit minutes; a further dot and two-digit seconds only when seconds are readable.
5.59
